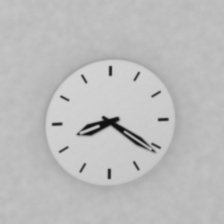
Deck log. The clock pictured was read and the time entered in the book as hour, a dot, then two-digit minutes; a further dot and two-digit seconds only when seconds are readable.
8.21
